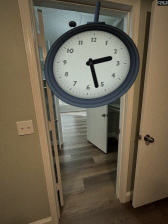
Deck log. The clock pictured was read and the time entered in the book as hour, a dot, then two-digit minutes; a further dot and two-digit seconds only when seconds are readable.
2.27
